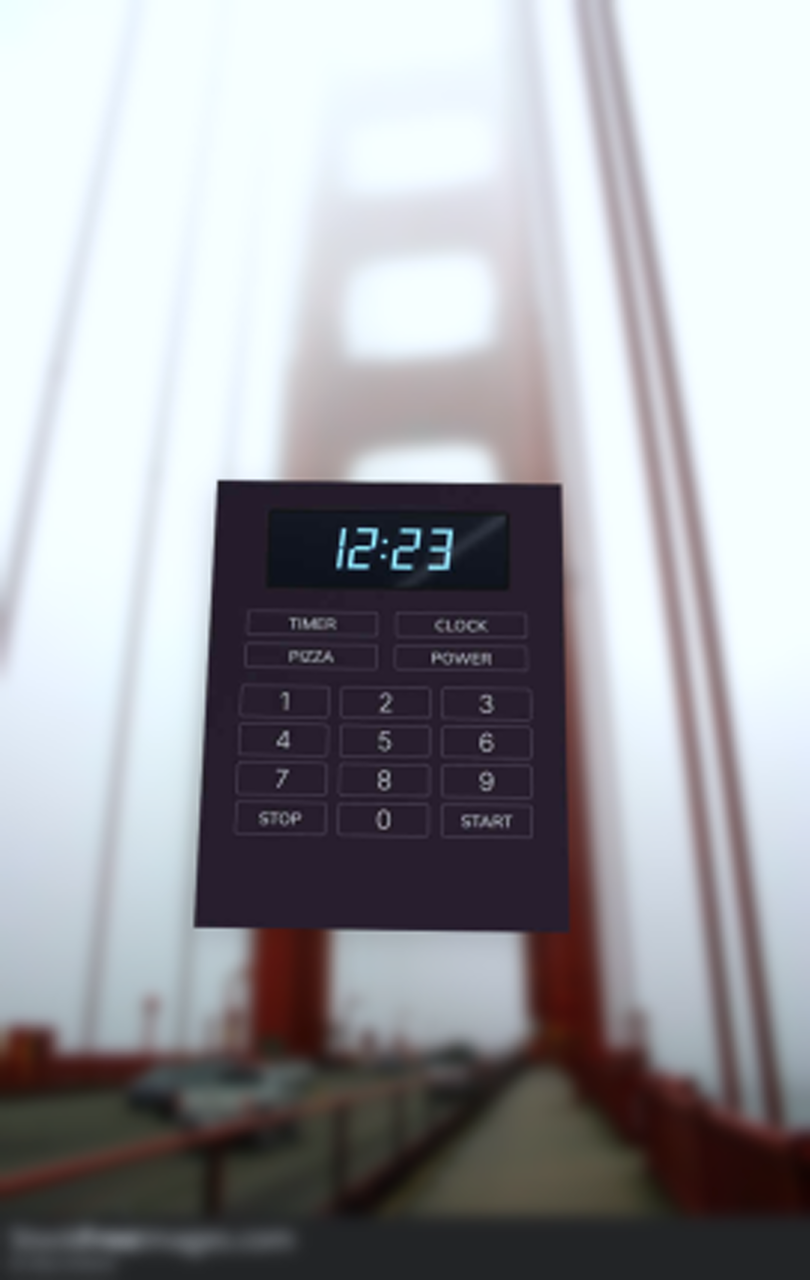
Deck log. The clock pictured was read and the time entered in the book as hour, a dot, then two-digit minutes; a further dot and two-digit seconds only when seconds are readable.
12.23
